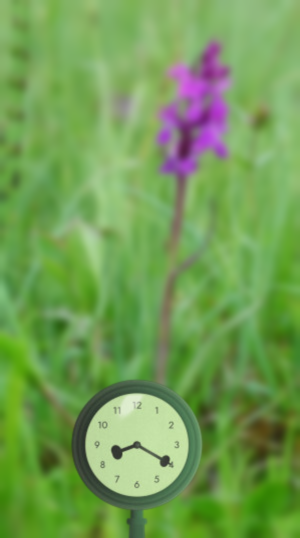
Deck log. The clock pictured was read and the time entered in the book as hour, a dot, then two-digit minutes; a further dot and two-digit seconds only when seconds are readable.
8.20
